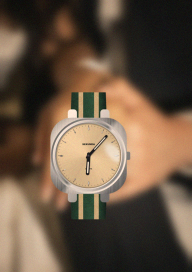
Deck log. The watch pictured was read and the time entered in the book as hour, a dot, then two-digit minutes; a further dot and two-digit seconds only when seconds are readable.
6.07
